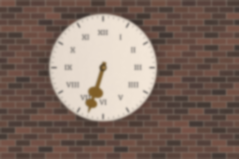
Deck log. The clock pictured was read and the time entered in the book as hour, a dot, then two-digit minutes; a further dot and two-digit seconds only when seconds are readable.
6.33
